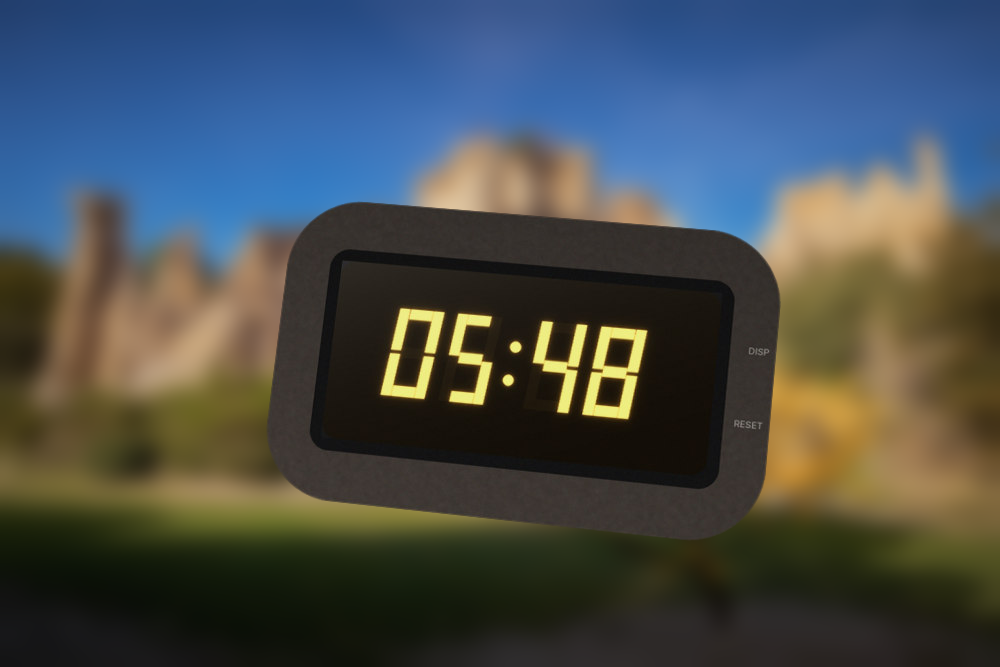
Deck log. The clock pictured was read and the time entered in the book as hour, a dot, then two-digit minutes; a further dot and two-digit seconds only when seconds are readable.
5.48
